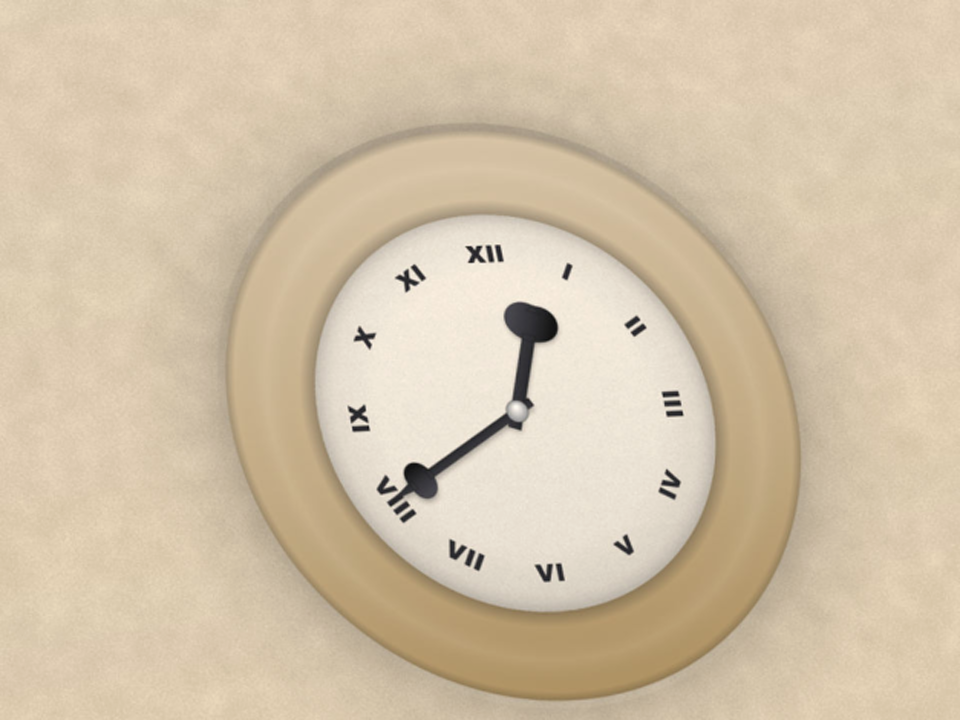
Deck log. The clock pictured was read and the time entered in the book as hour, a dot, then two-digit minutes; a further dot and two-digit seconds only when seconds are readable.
12.40
